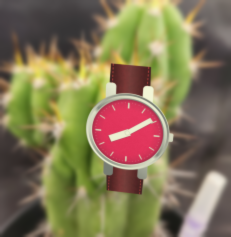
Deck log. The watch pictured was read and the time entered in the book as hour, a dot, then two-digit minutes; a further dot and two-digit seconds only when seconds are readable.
8.09
